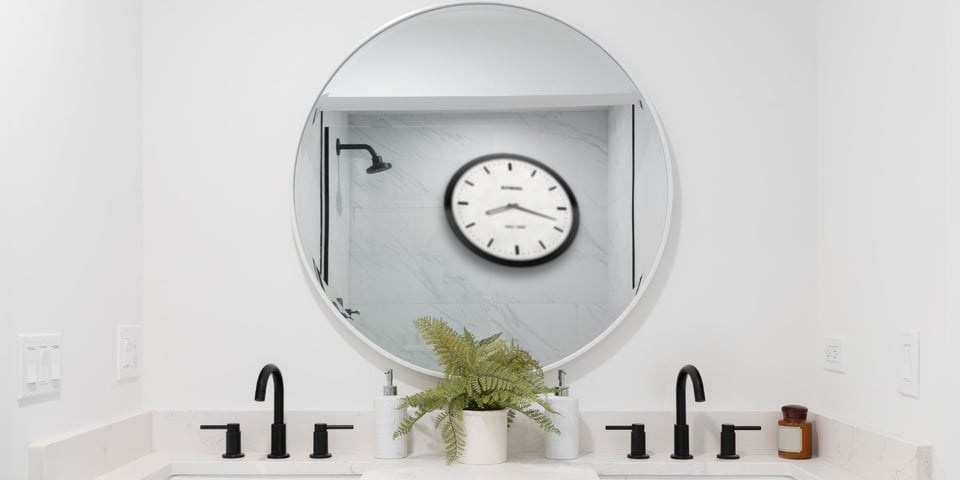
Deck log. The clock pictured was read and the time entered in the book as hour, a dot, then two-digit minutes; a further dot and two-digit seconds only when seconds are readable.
8.18
